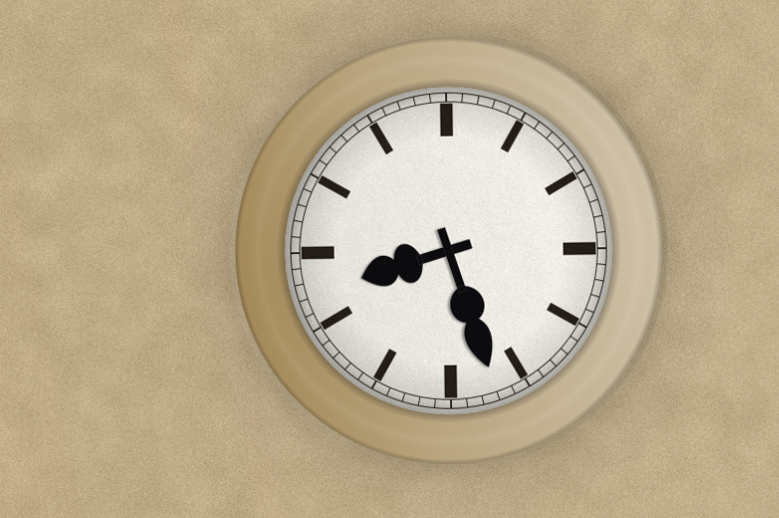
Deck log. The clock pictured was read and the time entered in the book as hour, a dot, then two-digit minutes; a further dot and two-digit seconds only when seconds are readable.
8.27
